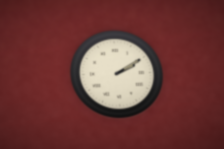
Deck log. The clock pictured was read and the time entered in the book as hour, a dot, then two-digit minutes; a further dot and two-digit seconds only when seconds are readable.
2.10
